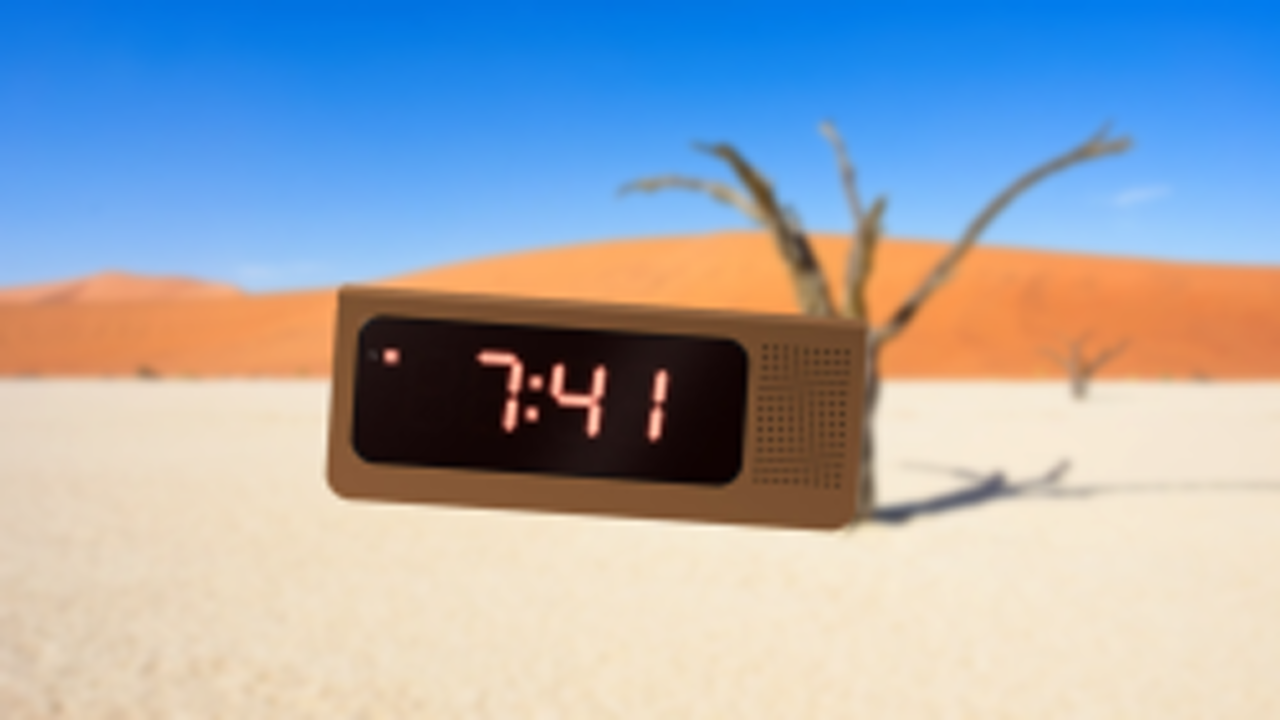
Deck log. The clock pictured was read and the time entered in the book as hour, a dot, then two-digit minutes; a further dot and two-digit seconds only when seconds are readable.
7.41
